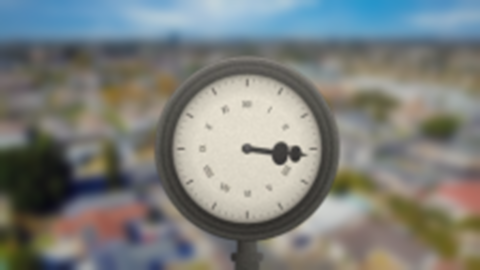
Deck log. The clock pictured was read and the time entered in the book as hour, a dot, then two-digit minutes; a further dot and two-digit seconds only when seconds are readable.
3.16
